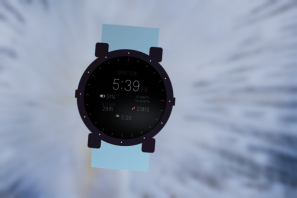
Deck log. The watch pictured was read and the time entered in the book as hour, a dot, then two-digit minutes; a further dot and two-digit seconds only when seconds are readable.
5.39
